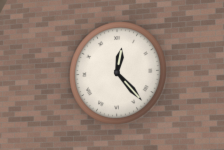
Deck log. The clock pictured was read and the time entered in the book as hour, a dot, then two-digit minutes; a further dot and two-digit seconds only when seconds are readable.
12.23
